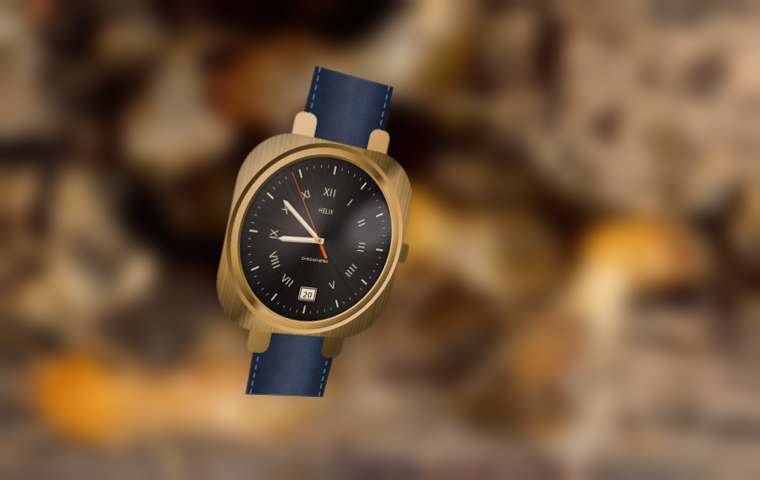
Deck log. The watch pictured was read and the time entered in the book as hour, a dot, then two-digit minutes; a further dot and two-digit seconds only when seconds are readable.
8.50.54
